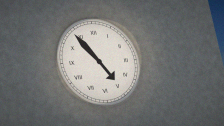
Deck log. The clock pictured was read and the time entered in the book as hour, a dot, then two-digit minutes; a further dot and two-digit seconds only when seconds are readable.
4.54
